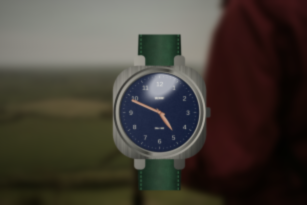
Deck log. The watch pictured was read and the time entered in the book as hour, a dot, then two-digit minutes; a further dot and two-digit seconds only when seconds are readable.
4.49
